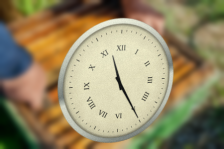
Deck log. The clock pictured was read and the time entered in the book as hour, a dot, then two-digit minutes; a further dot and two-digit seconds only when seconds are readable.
11.25
